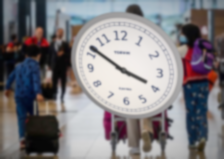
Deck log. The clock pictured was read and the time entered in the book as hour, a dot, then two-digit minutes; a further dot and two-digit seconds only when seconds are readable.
3.51
